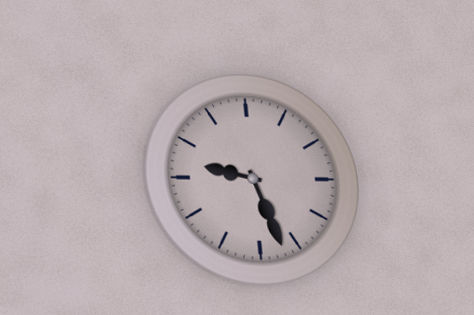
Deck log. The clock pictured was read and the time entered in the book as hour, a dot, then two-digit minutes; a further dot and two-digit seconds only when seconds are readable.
9.27
